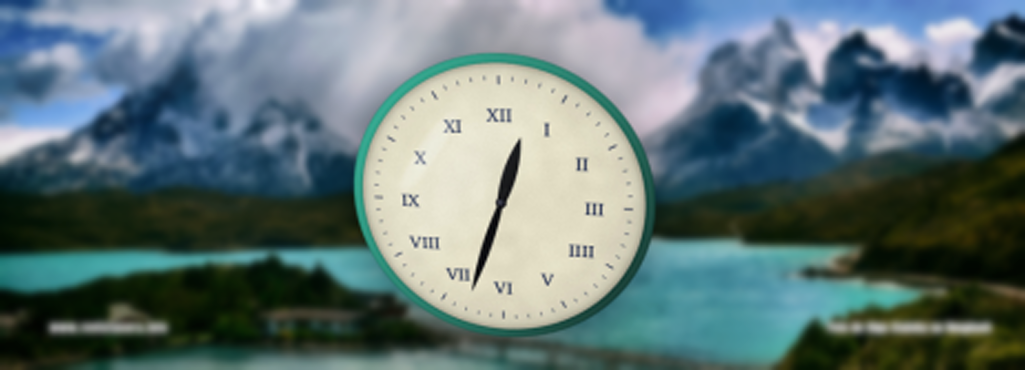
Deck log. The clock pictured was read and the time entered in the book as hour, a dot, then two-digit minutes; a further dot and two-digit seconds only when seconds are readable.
12.33
